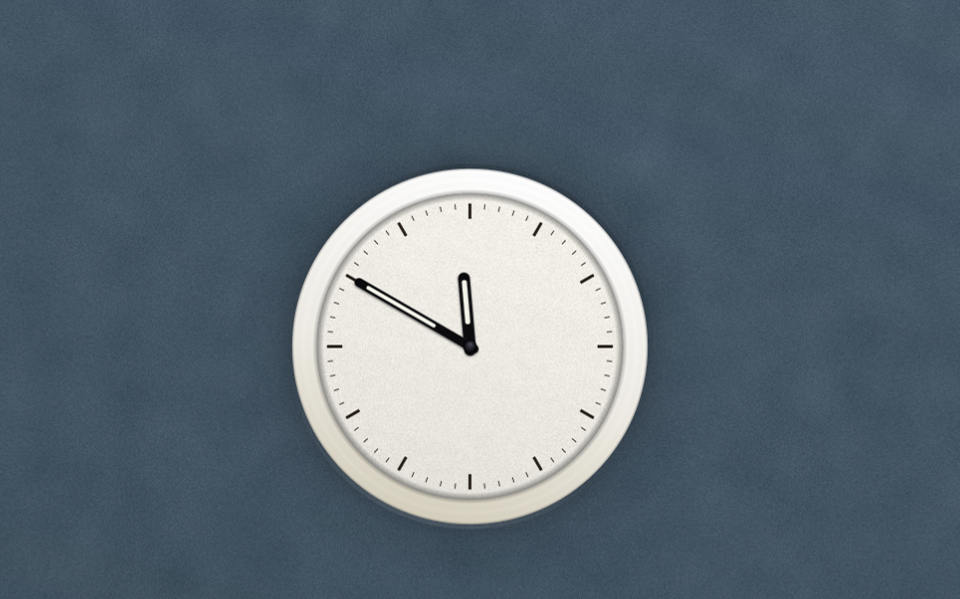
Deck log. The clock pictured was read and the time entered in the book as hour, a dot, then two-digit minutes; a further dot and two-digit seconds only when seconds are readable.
11.50
